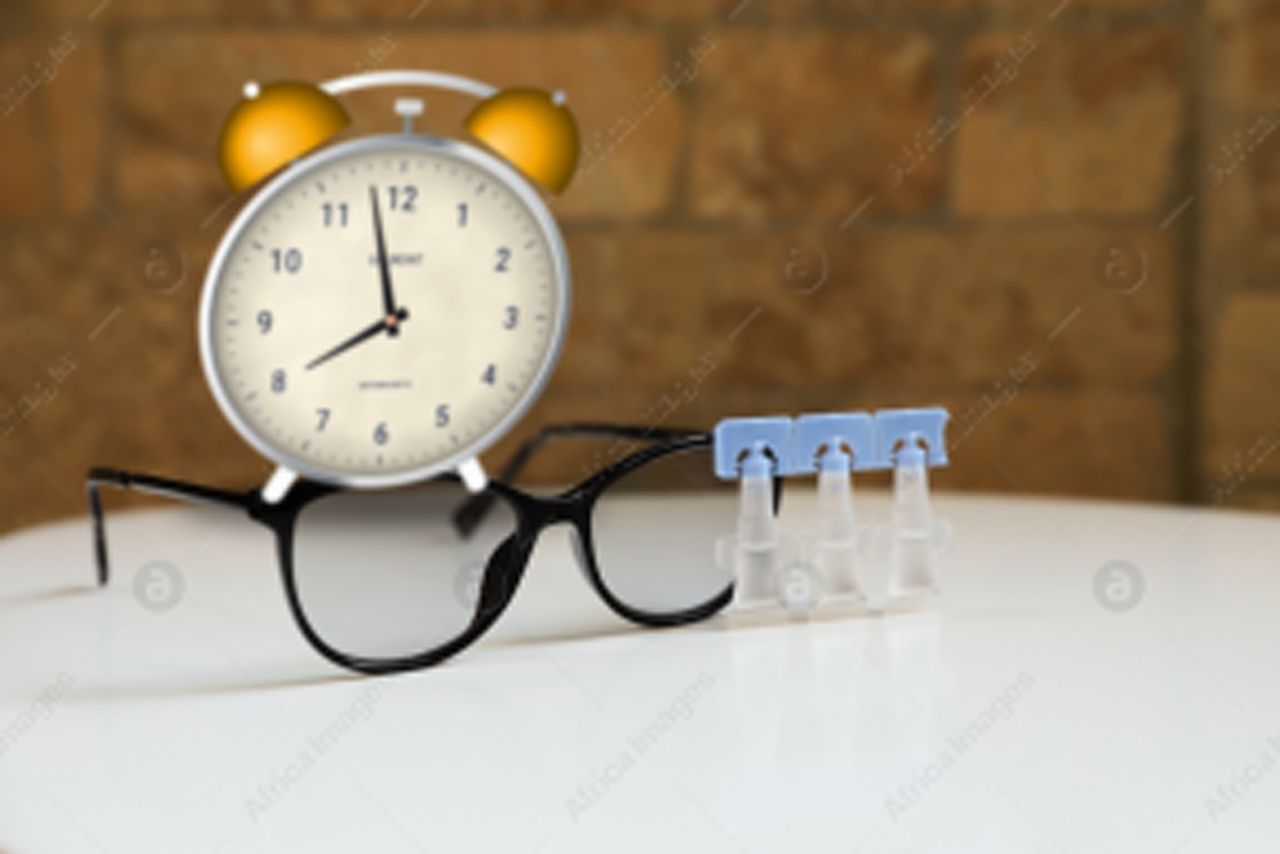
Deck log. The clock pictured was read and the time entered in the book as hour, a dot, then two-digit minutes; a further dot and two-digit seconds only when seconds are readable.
7.58
